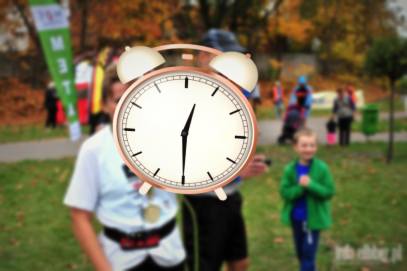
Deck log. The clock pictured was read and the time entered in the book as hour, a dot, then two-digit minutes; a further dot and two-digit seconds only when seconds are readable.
12.30
